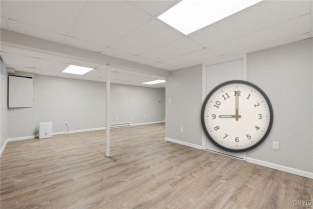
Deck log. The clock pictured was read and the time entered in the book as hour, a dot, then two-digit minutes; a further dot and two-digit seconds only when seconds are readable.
9.00
